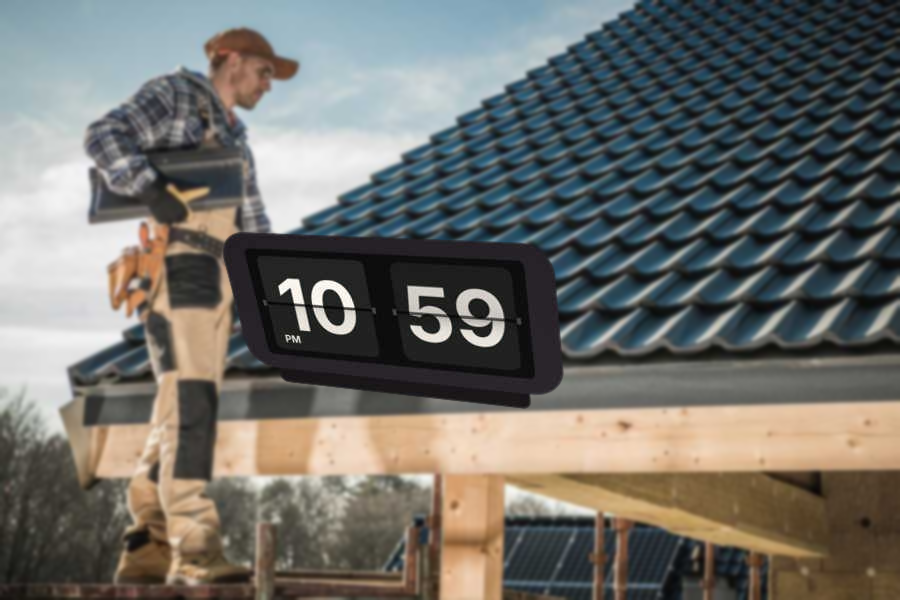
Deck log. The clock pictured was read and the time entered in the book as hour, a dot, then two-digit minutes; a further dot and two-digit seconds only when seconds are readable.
10.59
